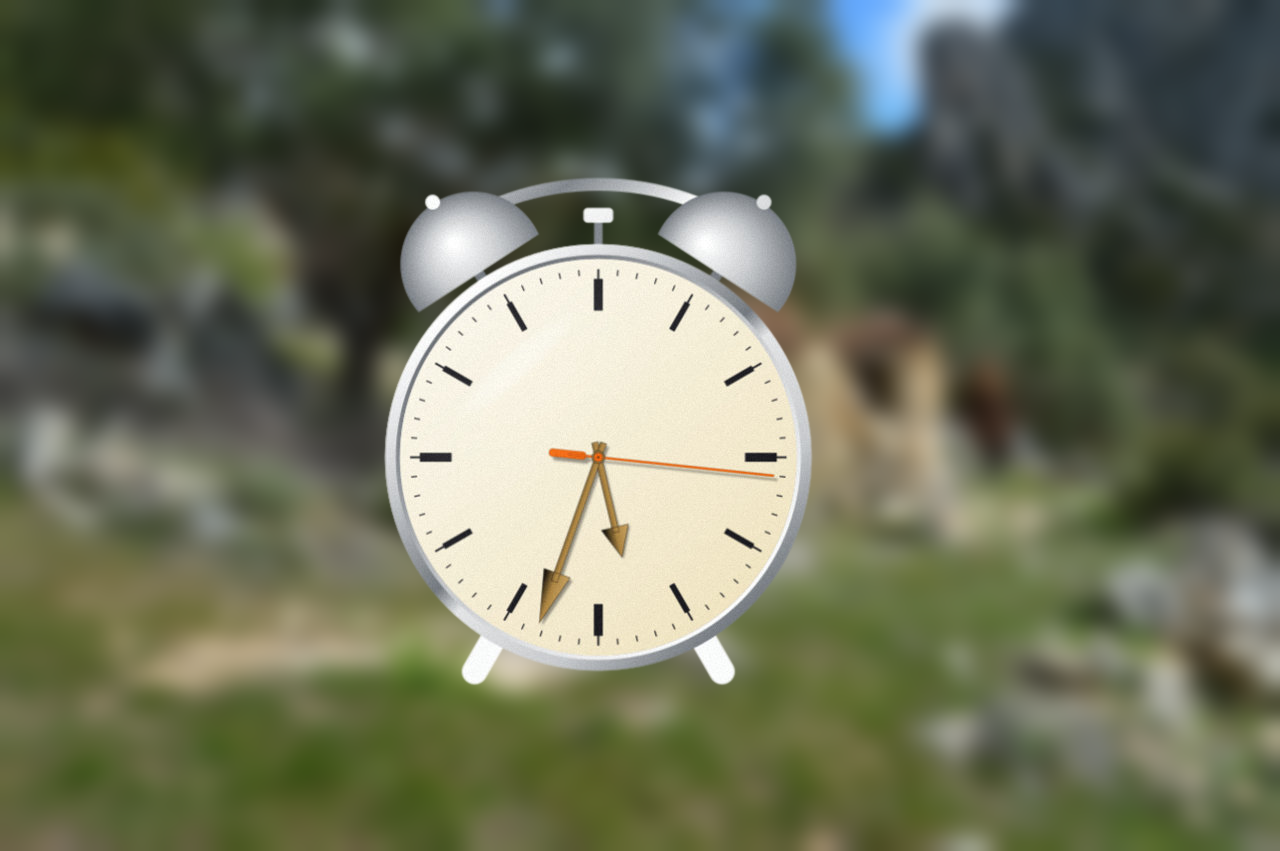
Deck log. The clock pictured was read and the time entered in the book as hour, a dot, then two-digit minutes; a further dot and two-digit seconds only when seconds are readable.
5.33.16
